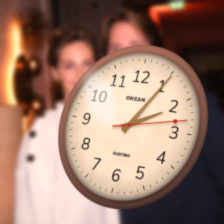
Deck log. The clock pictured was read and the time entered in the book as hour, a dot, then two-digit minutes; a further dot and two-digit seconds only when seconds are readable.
2.05.13
